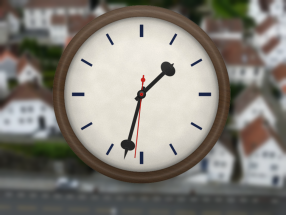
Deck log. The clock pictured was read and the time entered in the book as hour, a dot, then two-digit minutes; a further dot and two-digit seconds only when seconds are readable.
1.32.31
